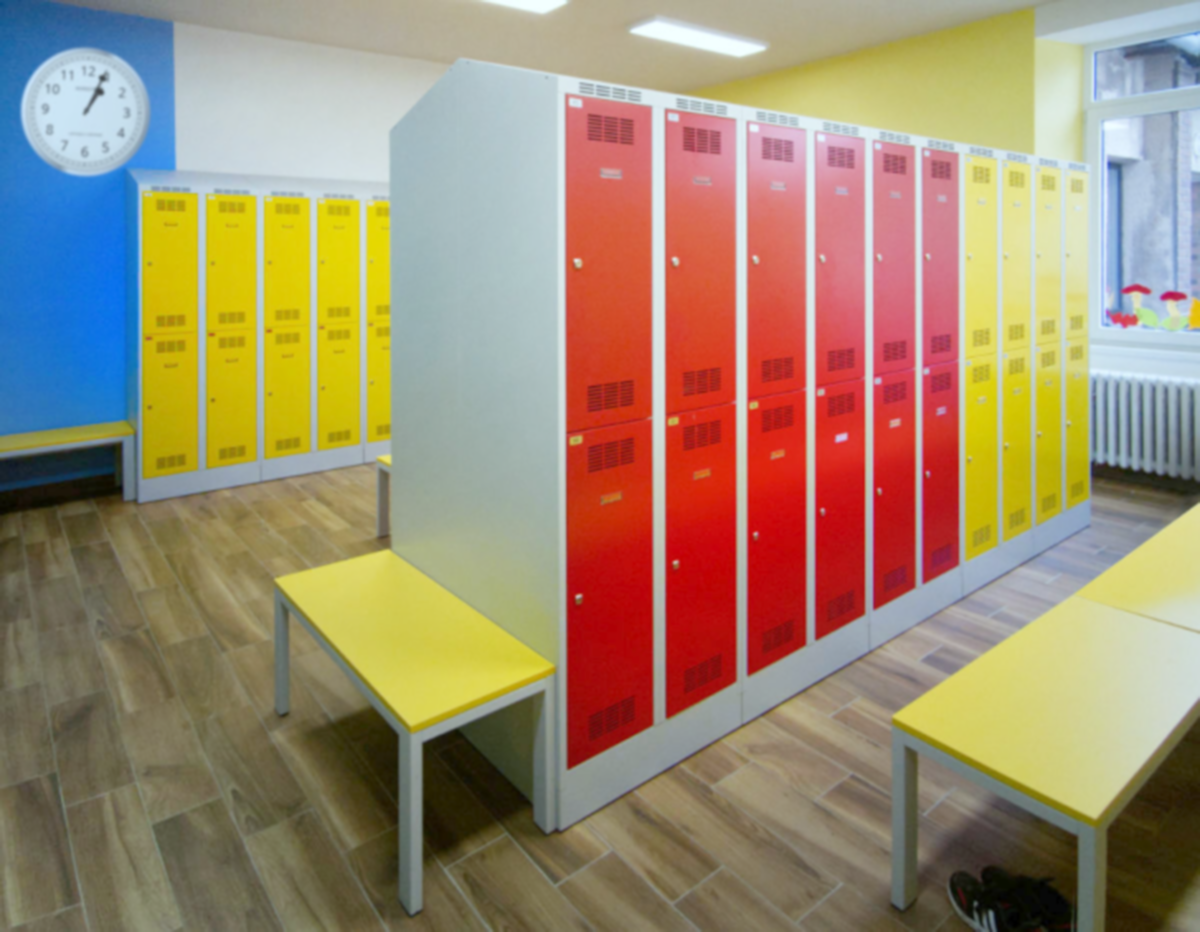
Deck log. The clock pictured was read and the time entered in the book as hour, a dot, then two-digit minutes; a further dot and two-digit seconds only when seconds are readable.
1.04
